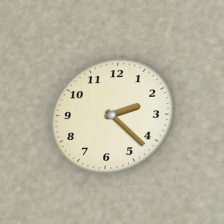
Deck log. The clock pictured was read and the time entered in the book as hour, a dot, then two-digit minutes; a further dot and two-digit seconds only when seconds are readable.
2.22
